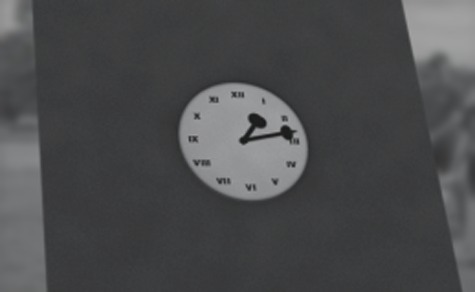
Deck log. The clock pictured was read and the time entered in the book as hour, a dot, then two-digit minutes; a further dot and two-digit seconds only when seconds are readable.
1.13
